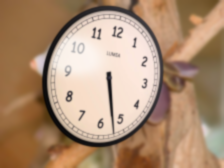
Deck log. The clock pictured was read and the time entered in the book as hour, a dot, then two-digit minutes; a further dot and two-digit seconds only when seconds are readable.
5.27
